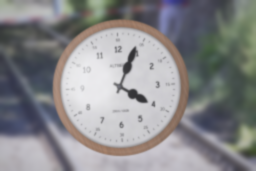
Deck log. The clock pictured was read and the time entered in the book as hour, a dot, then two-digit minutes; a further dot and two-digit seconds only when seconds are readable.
4.04
